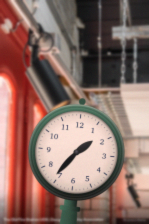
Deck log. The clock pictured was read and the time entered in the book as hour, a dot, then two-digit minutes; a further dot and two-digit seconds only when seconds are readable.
1.36
